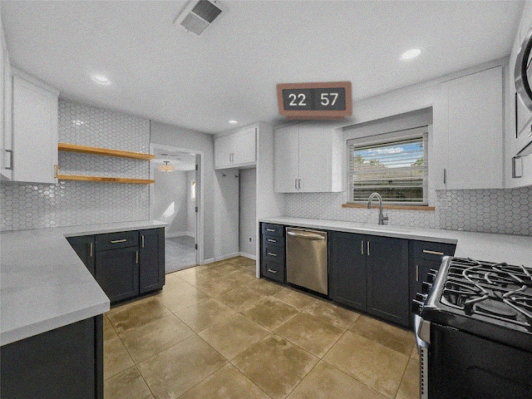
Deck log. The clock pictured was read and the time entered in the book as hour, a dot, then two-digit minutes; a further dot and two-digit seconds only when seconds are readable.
22.57
